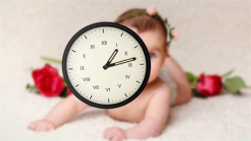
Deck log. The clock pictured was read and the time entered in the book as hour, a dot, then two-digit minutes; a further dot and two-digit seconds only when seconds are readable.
1.13
